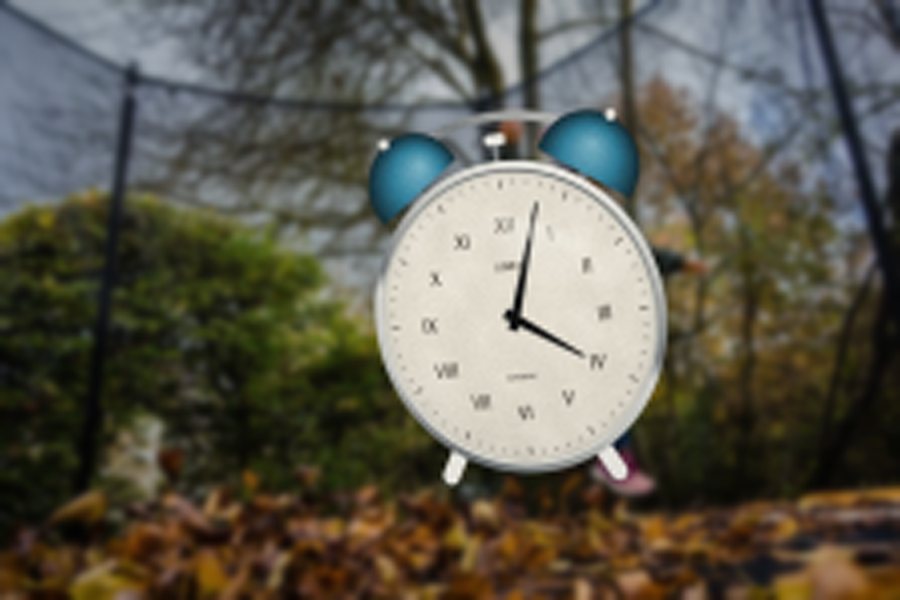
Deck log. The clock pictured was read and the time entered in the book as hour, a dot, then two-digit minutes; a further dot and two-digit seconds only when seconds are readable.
4.03
